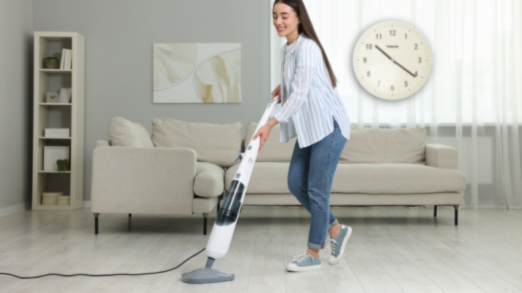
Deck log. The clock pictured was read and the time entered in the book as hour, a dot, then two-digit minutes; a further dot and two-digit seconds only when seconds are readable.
10.21
